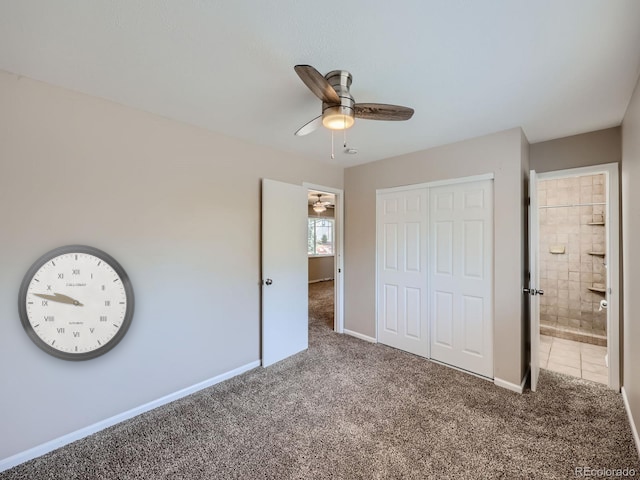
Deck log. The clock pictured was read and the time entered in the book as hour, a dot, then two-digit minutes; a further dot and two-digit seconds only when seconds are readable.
9.47
